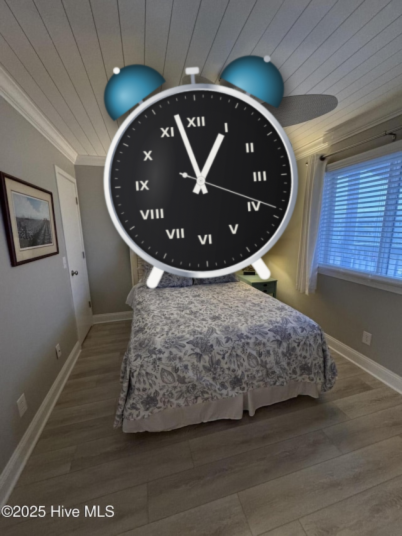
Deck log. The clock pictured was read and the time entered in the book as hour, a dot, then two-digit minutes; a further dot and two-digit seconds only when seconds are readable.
12.57.19
